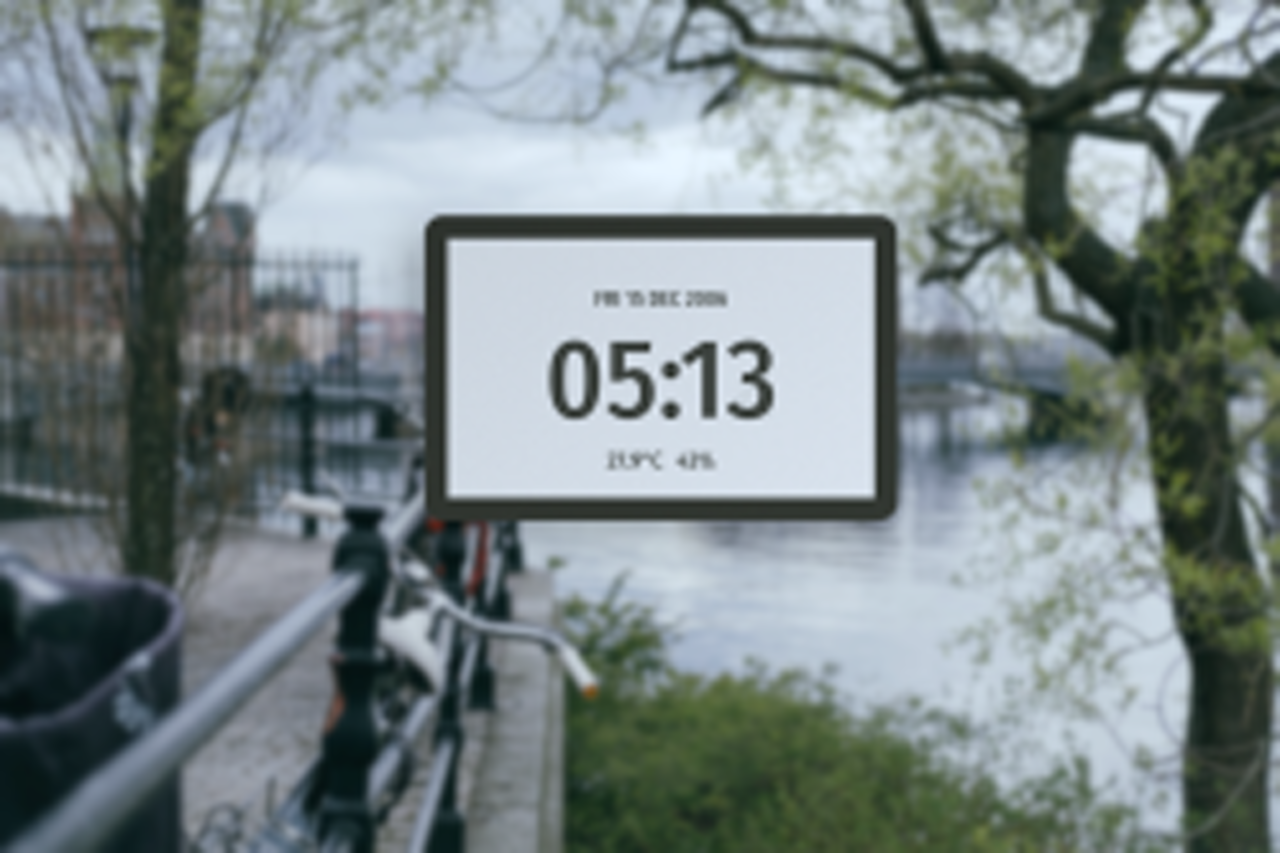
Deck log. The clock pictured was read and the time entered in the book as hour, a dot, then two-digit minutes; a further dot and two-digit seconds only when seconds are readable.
5.13
